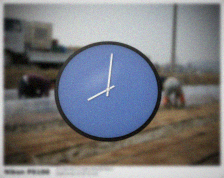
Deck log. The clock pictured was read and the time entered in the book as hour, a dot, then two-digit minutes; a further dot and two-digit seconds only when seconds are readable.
8.01
